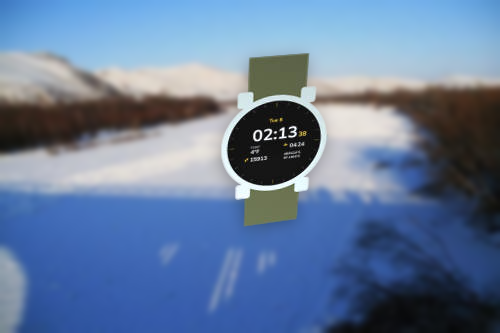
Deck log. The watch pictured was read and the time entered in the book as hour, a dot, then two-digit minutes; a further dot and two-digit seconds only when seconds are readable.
2.13
